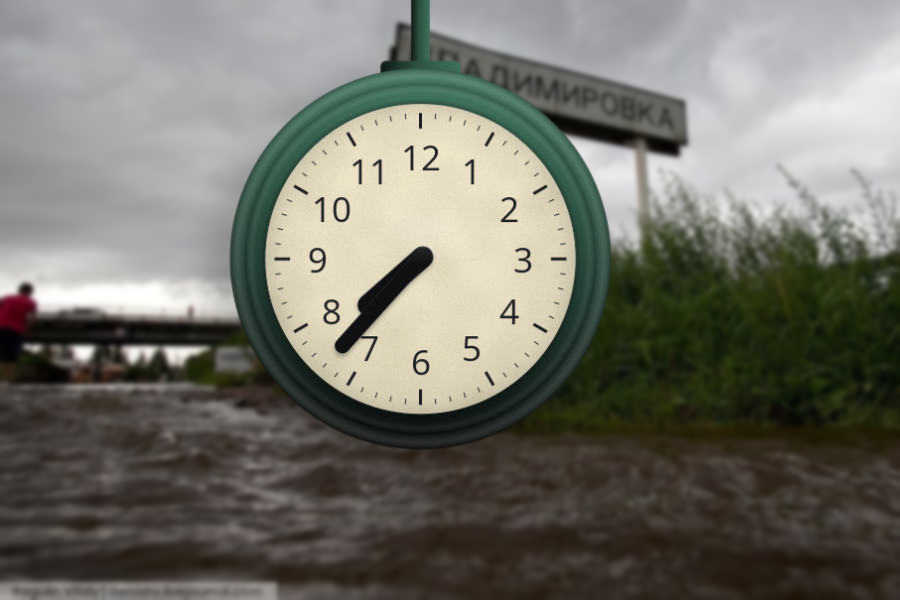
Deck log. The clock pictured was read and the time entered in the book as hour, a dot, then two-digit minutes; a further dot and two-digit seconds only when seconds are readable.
7.37
